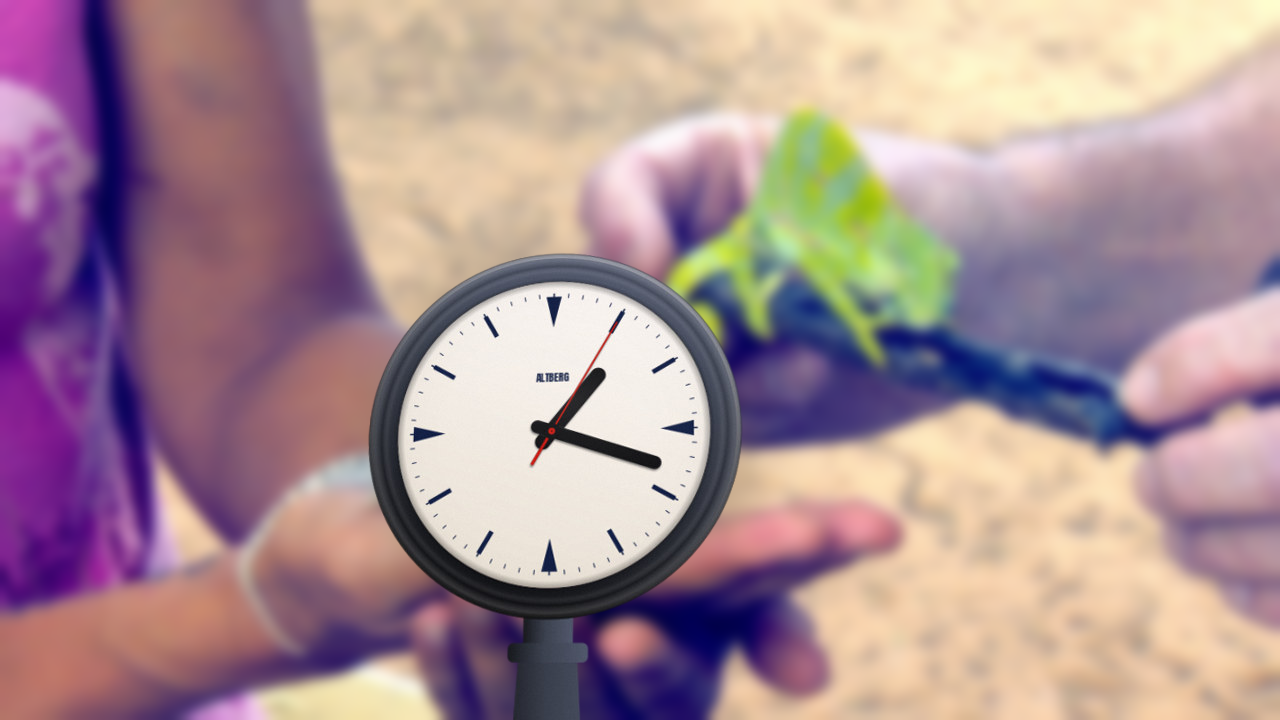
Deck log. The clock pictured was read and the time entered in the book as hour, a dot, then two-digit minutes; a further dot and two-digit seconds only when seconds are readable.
1.18.05
